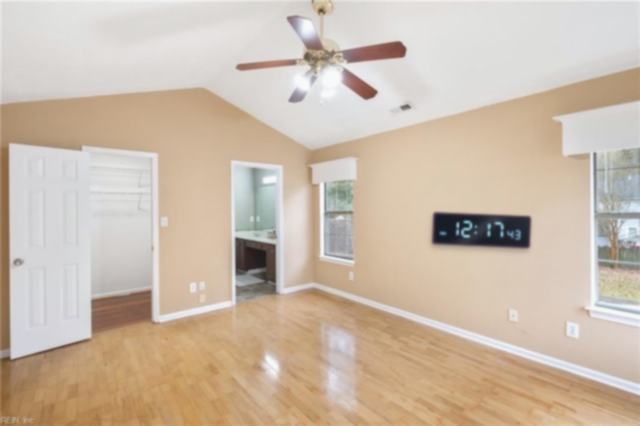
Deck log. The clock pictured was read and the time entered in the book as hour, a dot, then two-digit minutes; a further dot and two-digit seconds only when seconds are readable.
12.17
